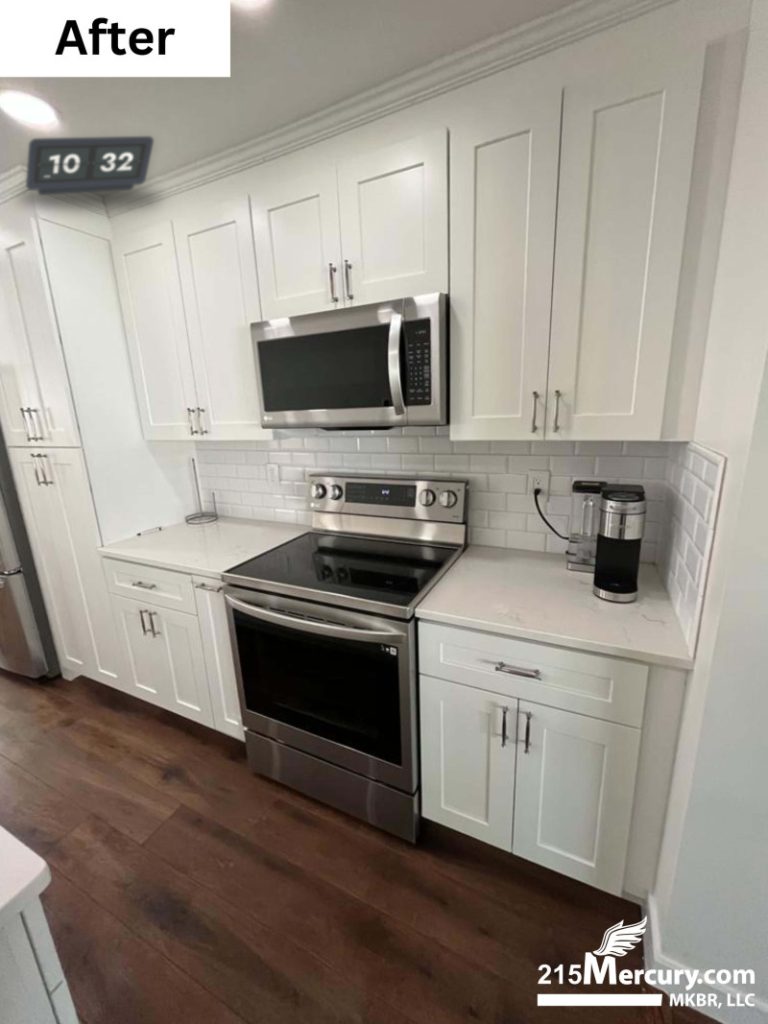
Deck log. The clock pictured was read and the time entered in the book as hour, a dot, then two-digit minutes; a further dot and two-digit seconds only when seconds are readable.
10.32
